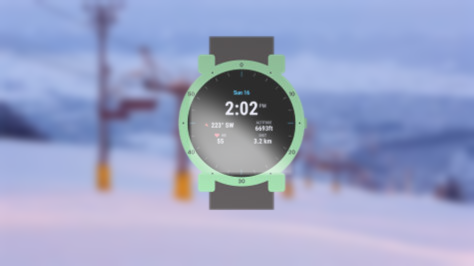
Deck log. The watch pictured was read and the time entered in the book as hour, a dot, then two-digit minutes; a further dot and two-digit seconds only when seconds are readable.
2.02
